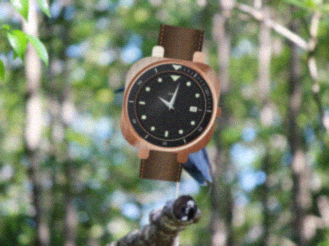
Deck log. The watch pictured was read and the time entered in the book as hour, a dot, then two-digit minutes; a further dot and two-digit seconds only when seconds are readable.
10.02
